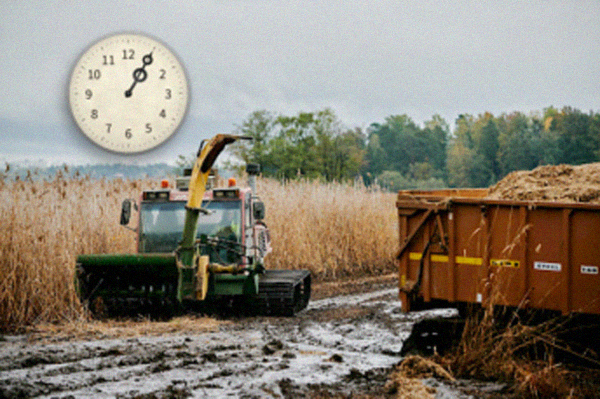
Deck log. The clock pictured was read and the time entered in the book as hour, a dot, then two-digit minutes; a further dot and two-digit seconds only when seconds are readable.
1.05
